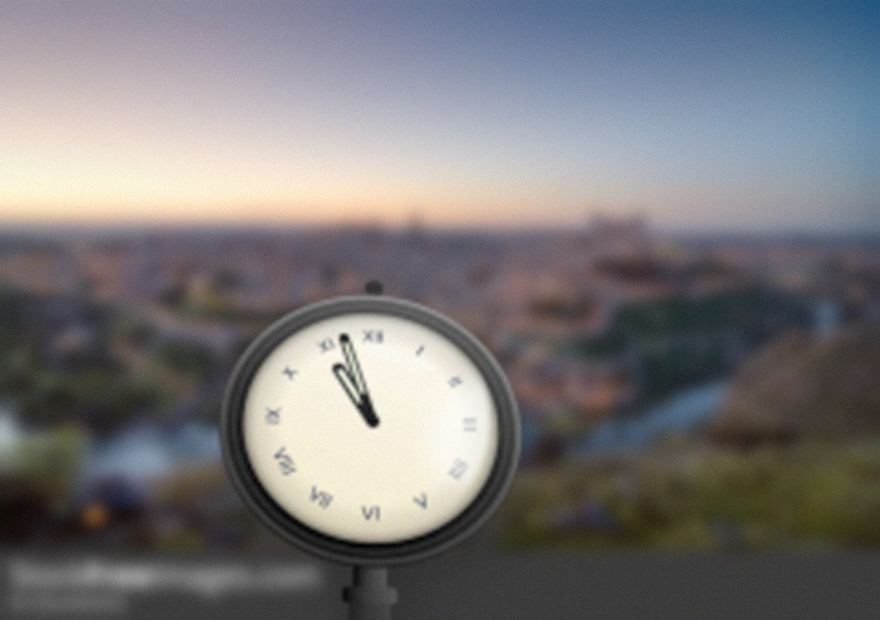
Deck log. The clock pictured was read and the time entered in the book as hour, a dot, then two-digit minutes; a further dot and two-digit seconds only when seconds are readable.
10.57
